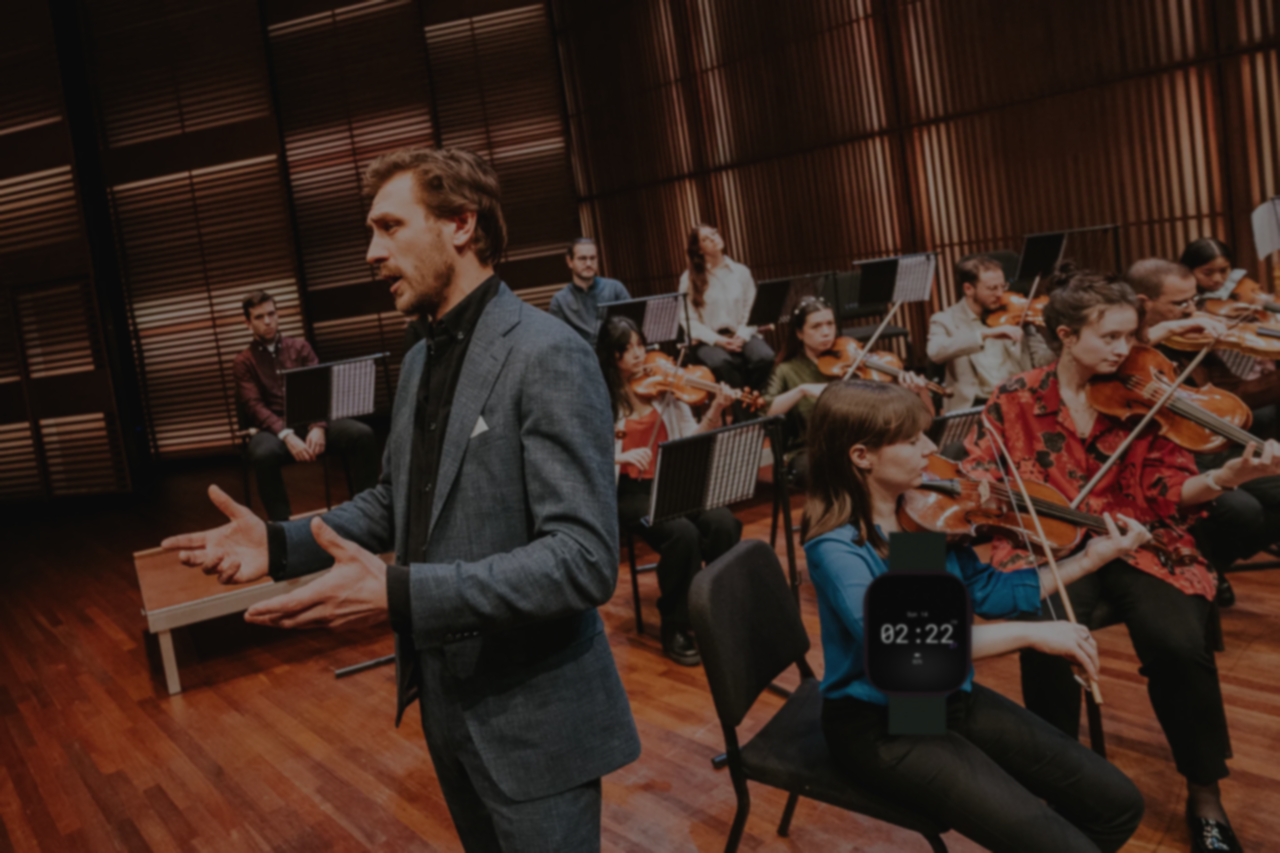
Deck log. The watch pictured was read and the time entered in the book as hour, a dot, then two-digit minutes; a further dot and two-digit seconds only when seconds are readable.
2.22
